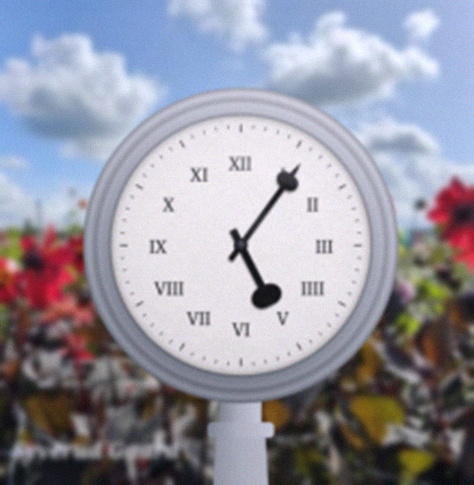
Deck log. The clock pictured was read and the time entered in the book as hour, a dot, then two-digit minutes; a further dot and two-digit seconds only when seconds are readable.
5.06
